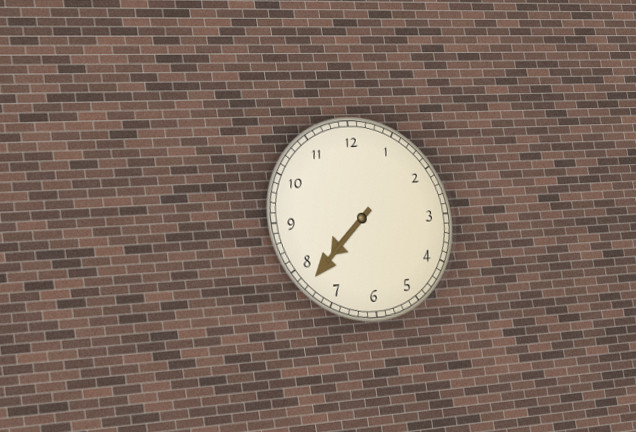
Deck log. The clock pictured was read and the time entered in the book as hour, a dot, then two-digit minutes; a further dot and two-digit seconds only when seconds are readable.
7.38
